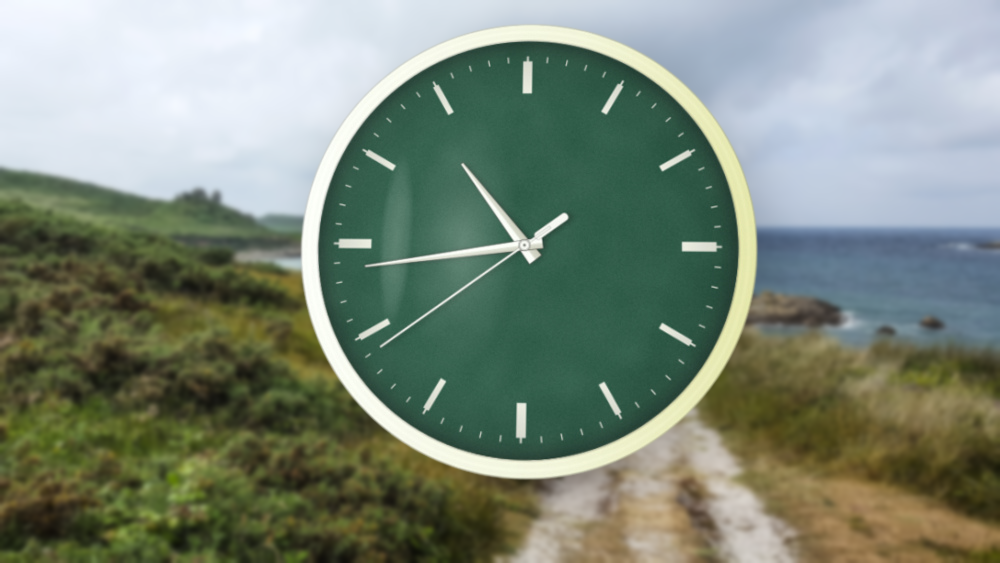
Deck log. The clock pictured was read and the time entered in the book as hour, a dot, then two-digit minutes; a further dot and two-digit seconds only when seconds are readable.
10.43.39
